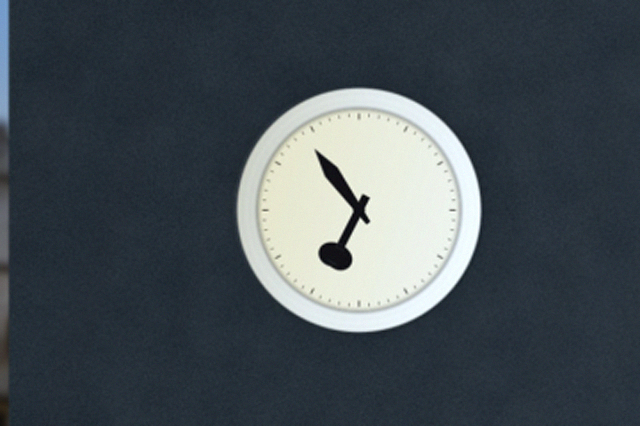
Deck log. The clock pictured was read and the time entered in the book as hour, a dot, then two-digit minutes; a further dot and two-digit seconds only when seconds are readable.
6.54
